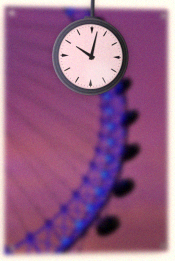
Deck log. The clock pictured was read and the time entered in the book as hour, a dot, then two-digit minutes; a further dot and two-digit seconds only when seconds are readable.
10.02
